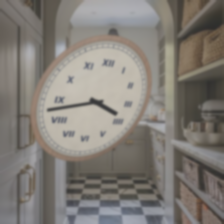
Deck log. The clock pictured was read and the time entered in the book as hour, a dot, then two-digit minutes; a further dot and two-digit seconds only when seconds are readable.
3.43
